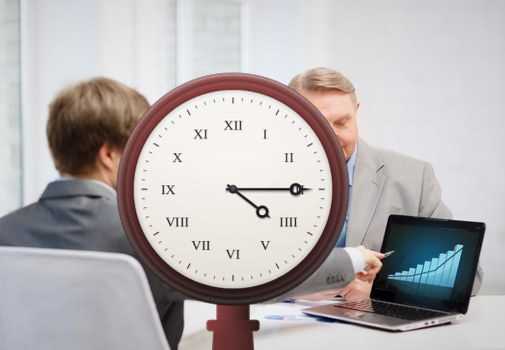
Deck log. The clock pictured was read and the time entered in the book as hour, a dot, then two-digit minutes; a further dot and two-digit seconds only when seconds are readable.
4.15
